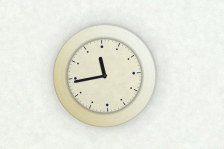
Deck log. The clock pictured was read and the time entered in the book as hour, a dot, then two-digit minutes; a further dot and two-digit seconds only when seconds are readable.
11.44
